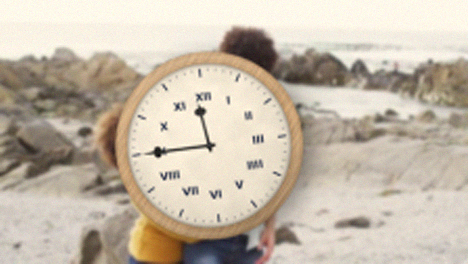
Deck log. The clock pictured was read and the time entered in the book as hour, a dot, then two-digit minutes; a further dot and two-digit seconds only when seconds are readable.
11.45
